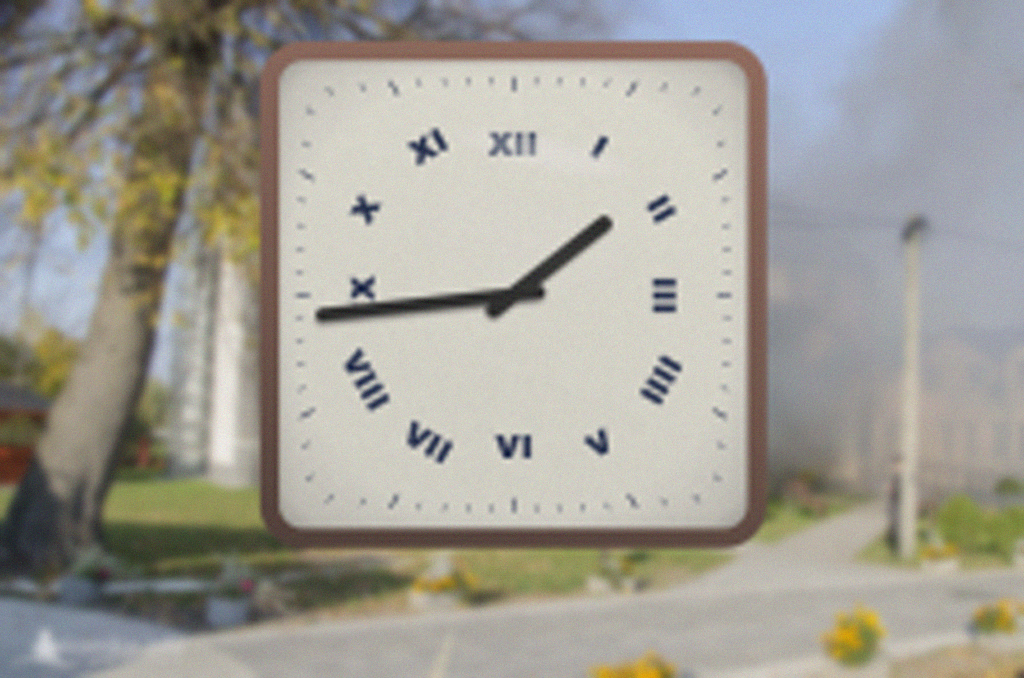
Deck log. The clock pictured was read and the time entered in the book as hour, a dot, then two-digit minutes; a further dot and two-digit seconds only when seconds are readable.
1.44
